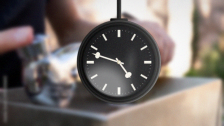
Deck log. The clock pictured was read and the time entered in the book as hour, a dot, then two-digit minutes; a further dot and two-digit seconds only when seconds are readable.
4.48
